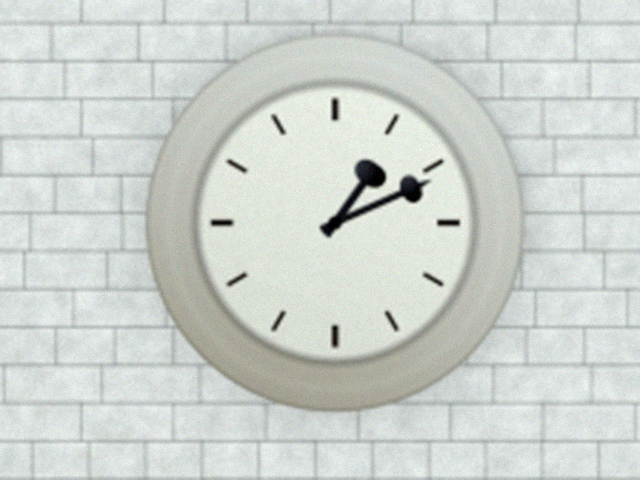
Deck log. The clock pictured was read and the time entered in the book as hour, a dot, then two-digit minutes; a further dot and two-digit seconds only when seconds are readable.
1.11
